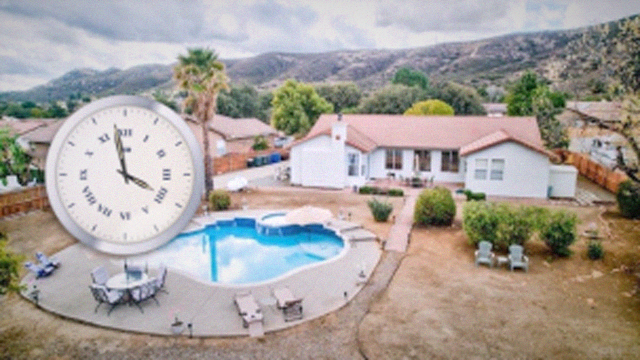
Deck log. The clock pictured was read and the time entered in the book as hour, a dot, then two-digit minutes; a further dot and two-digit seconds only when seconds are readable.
3.58
